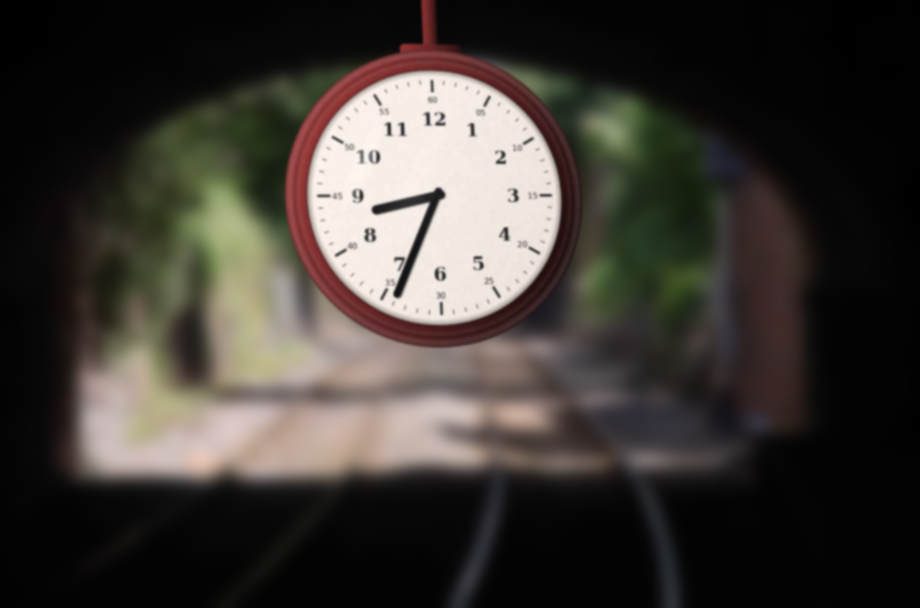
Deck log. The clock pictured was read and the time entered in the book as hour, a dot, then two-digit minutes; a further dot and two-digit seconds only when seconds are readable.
8.34
